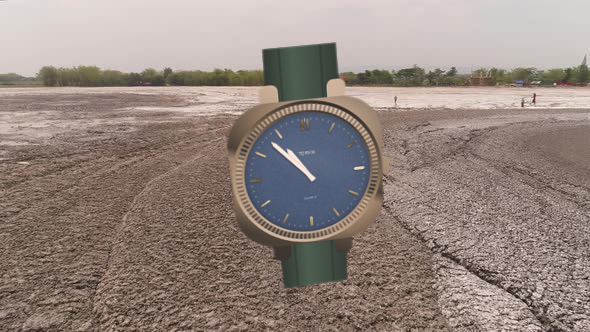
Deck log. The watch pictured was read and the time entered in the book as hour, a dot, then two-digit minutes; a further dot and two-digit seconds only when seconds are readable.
10.53
